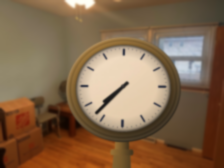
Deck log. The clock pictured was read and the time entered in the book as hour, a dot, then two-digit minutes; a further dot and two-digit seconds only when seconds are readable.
7.37
